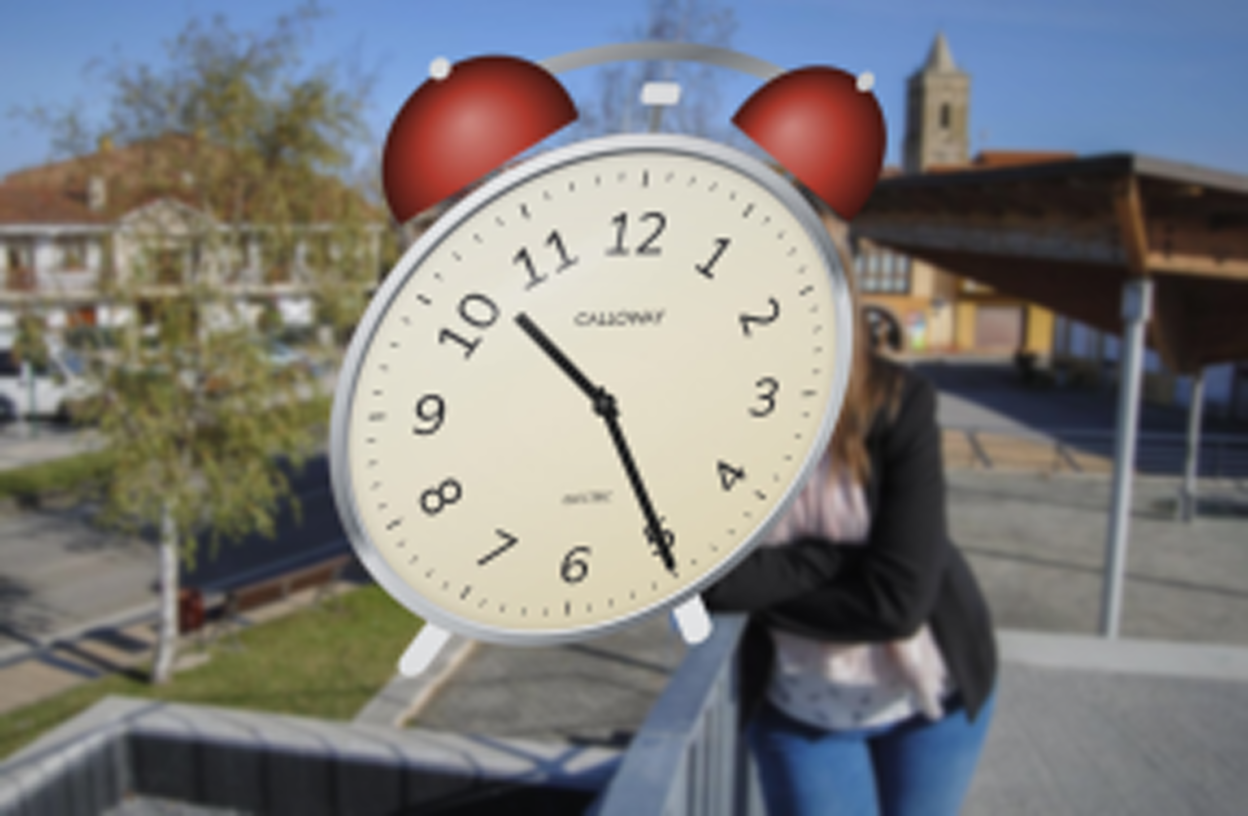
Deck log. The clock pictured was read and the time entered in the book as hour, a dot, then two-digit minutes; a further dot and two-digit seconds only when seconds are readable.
10.25
